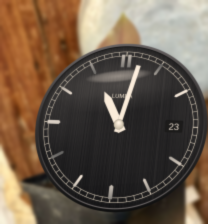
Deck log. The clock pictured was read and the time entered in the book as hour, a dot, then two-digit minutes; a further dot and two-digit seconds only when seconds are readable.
11.02
